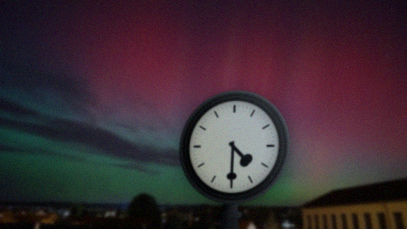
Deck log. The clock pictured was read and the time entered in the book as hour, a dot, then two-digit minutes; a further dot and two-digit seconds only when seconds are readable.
4.30
